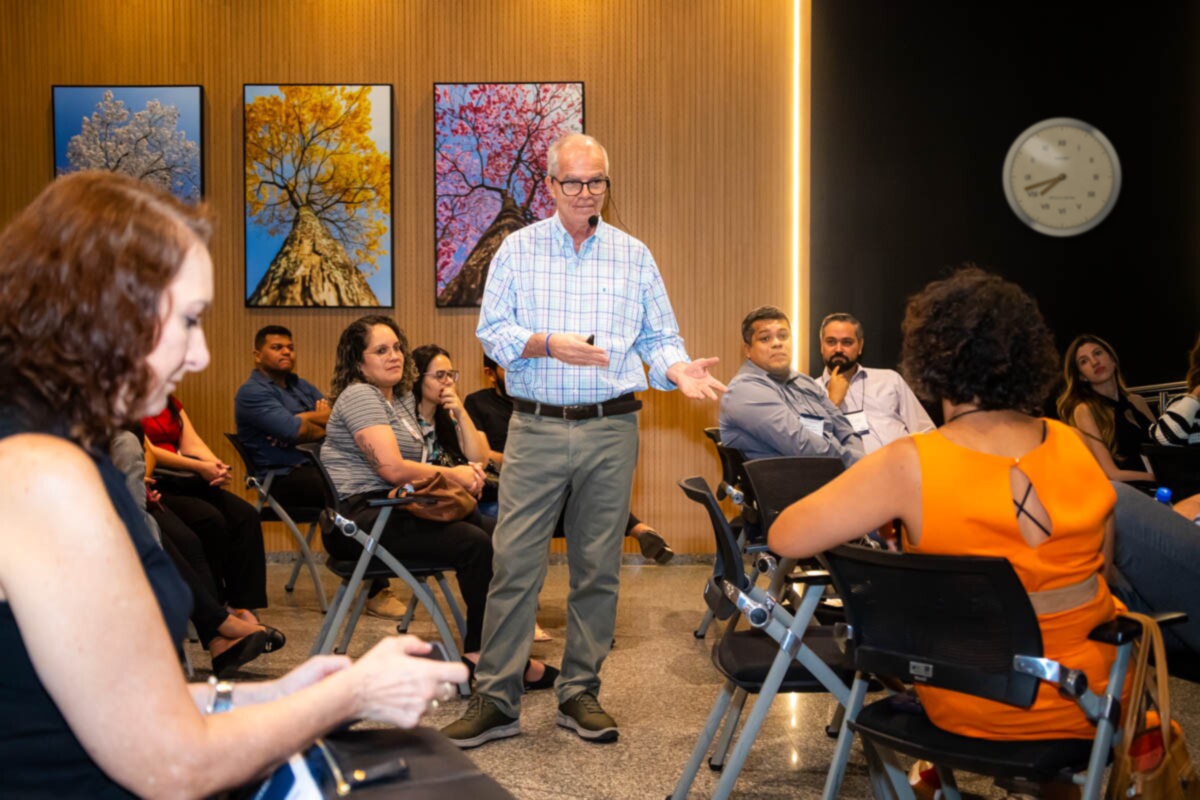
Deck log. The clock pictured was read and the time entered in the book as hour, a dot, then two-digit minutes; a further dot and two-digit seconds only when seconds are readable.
7.42
